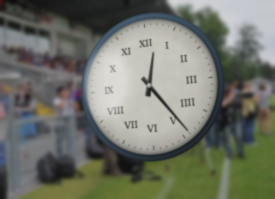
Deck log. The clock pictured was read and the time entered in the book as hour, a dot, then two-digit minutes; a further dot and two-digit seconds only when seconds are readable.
12.24
